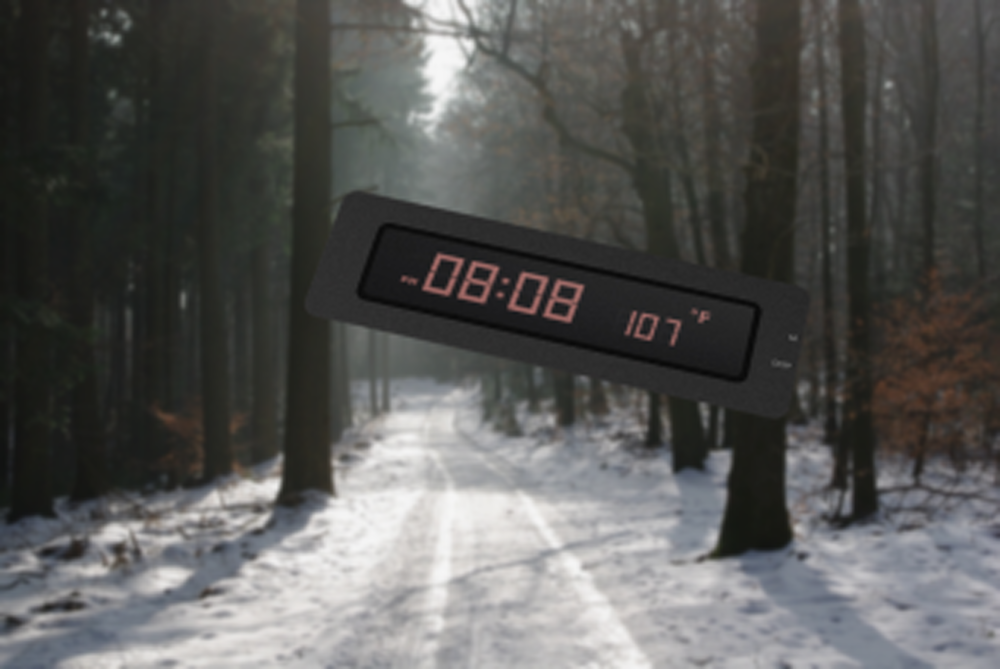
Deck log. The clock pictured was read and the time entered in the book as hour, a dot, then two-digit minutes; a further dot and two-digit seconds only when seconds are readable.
8.08
